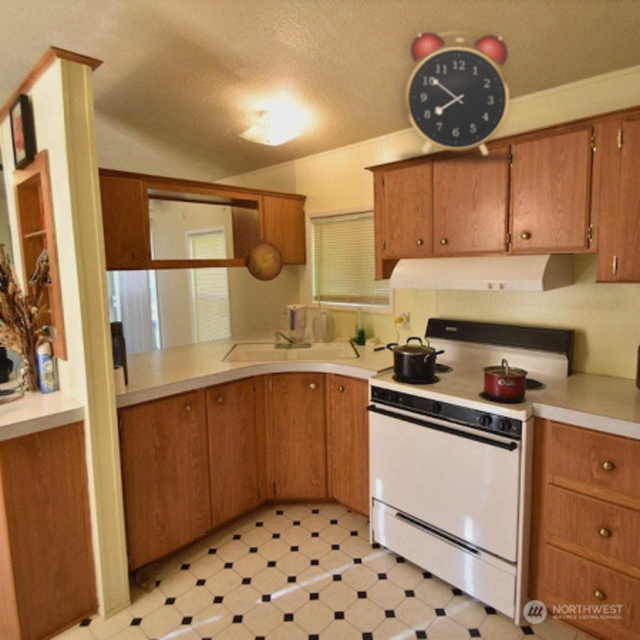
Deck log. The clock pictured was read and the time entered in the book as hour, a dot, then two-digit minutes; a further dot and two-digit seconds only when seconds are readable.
7.51
